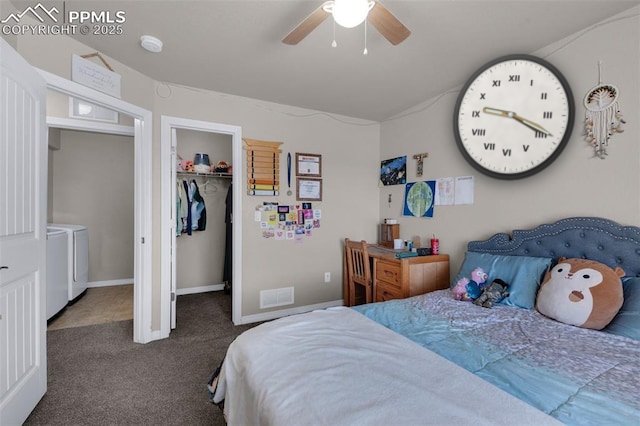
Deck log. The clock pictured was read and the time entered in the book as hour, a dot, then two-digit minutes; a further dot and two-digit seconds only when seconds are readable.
9.19
